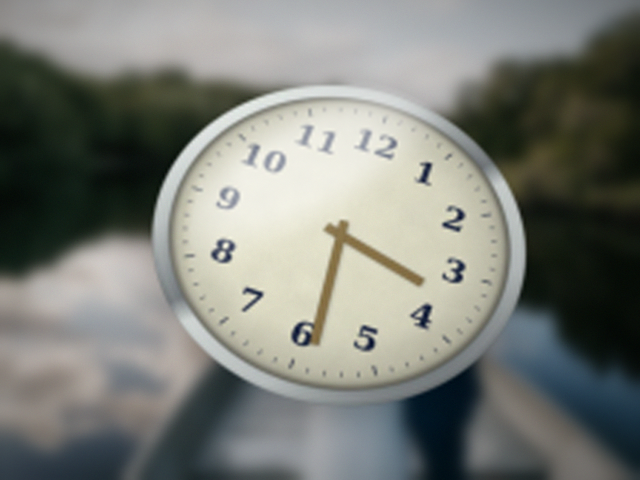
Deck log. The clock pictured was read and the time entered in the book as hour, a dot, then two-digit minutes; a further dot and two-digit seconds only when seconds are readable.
3.29
